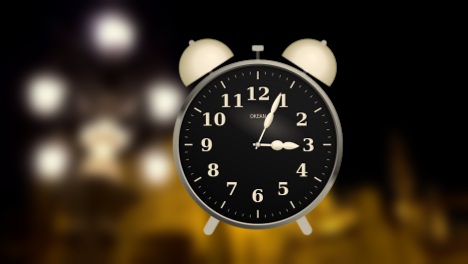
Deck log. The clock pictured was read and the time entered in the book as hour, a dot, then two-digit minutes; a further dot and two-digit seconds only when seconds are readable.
3.04
